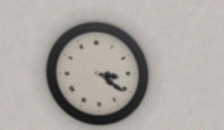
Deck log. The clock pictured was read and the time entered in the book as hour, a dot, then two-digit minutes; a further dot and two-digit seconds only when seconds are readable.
3.21
